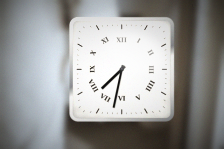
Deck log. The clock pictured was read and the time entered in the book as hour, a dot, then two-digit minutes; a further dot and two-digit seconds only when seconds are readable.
7.32
